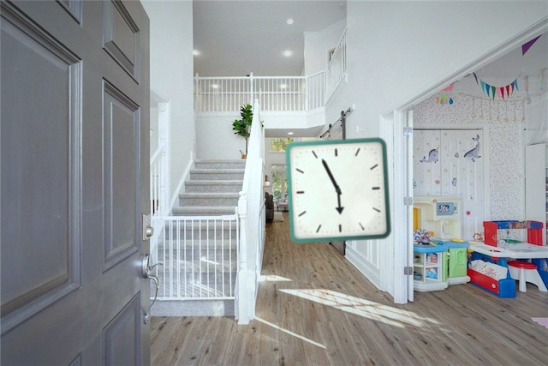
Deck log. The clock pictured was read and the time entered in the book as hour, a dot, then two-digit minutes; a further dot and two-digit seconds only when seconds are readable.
5.56
